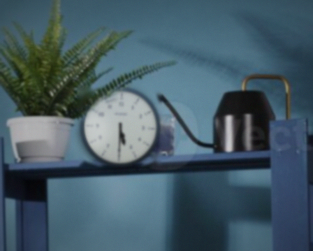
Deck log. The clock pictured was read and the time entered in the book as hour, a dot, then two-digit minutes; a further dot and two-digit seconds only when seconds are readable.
5.30
